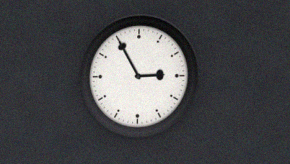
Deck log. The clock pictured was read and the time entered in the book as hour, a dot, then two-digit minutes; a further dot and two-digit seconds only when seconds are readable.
2.55
